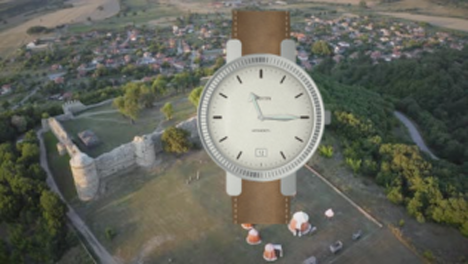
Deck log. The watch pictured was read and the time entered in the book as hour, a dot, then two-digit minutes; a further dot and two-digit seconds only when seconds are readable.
11.15
